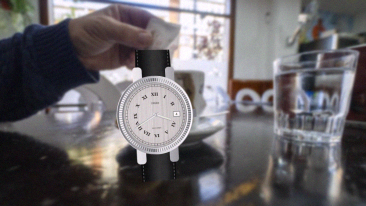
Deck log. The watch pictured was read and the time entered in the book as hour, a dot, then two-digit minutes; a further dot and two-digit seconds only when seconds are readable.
3.40
